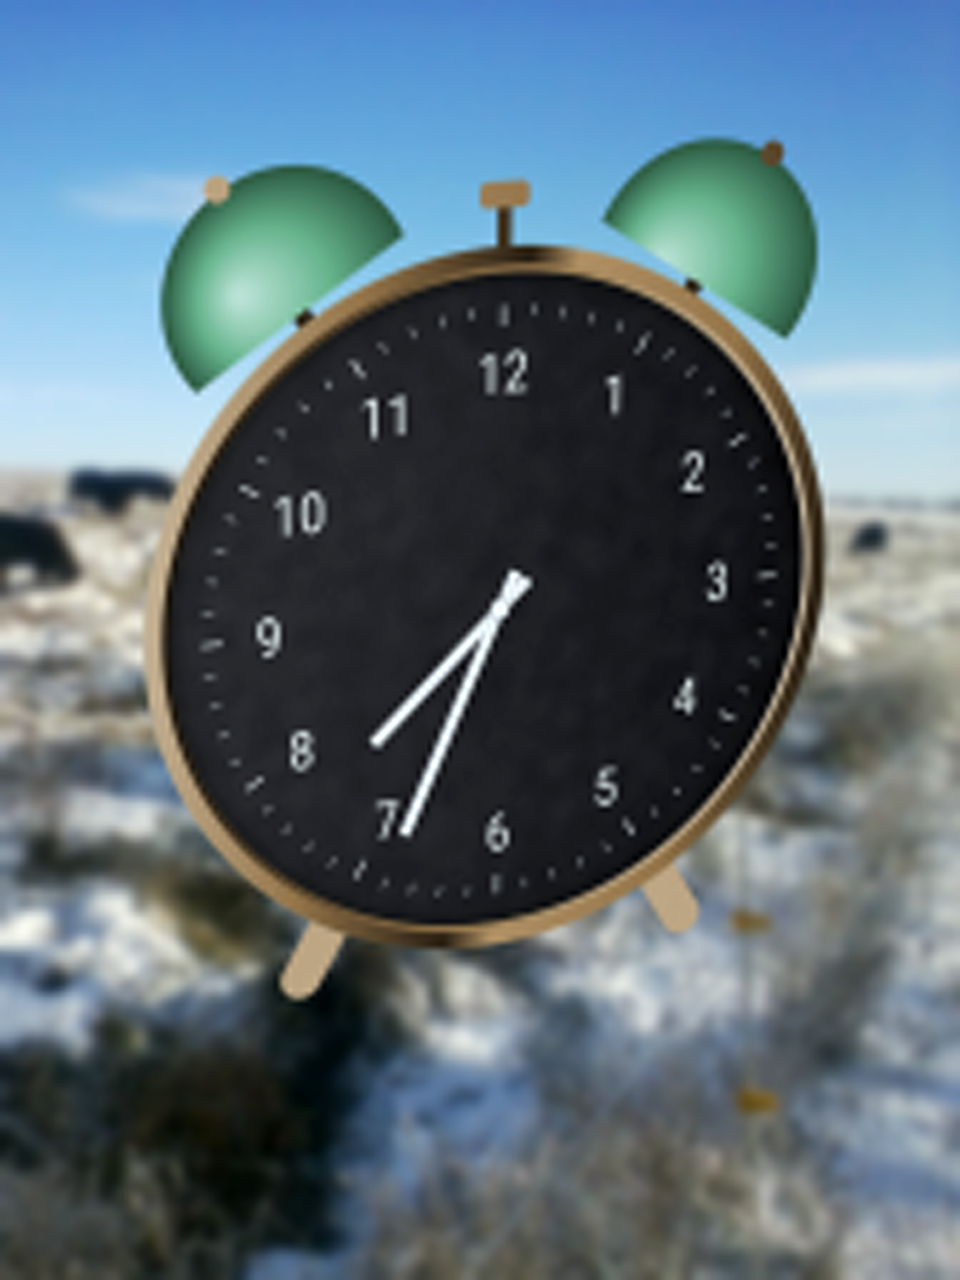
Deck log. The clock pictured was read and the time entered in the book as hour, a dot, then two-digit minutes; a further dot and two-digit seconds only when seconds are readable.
7.34
